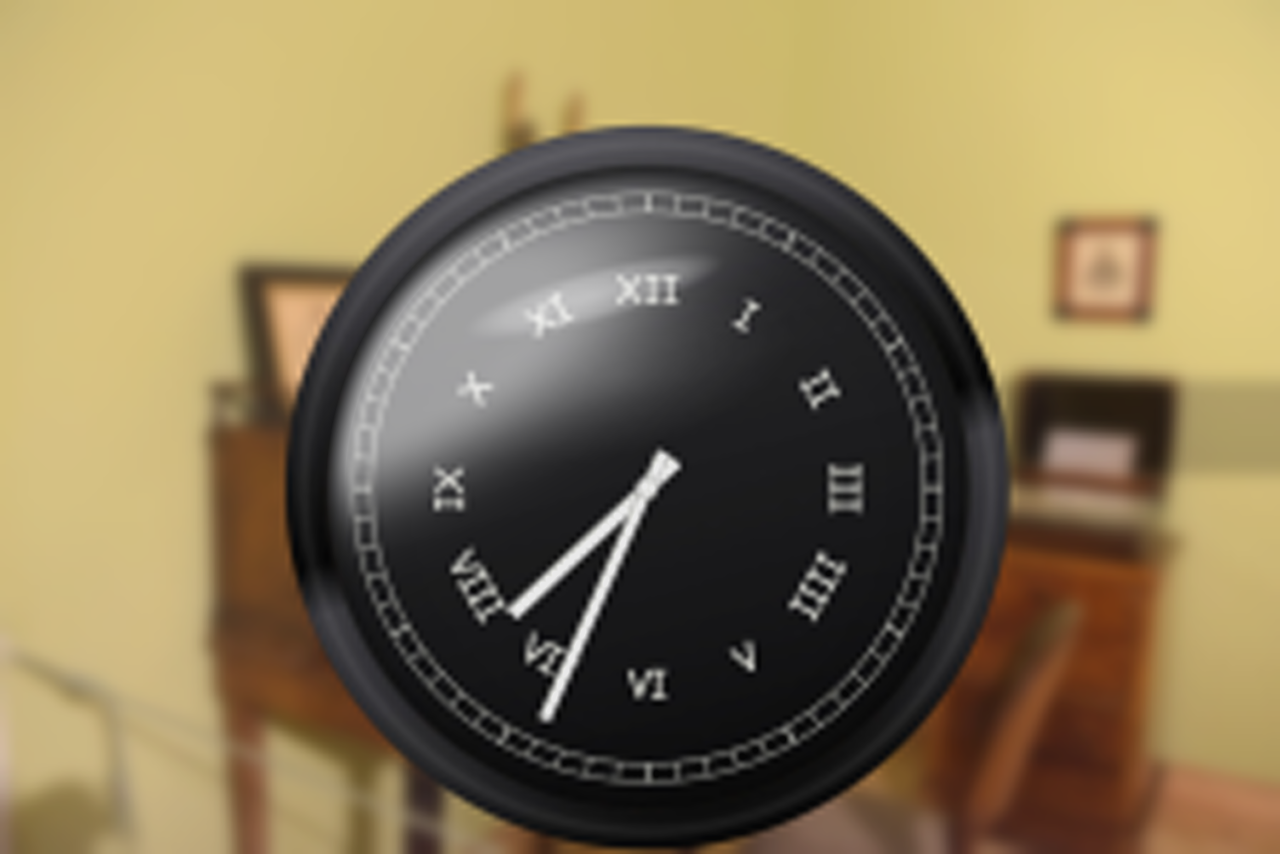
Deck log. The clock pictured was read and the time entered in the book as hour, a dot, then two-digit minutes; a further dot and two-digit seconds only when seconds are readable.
7.34
